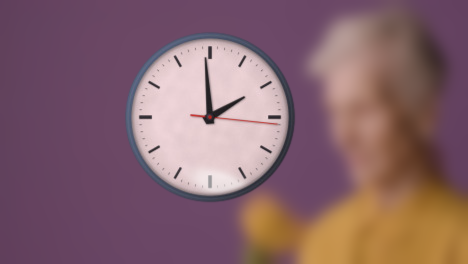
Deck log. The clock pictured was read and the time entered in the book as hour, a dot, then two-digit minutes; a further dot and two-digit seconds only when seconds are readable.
1.59.16
